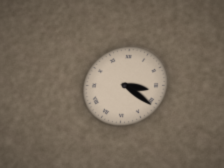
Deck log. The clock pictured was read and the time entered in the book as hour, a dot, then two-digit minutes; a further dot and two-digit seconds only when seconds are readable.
3.21
